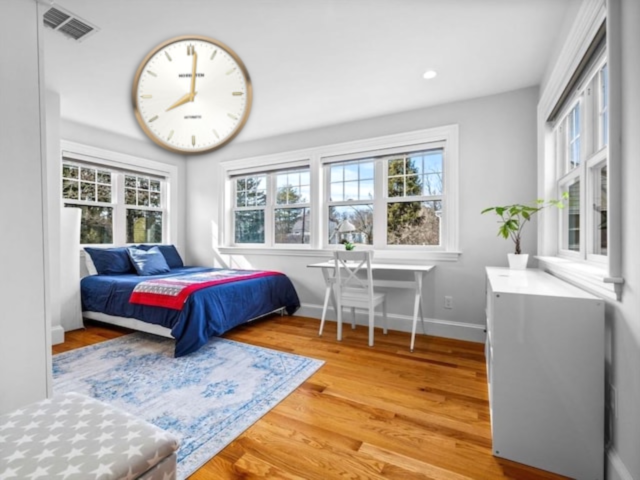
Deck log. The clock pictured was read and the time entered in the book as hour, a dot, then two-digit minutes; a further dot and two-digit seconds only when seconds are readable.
8.01
